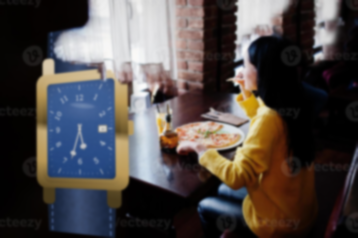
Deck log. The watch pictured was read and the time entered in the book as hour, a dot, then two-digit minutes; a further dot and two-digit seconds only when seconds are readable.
5.33
